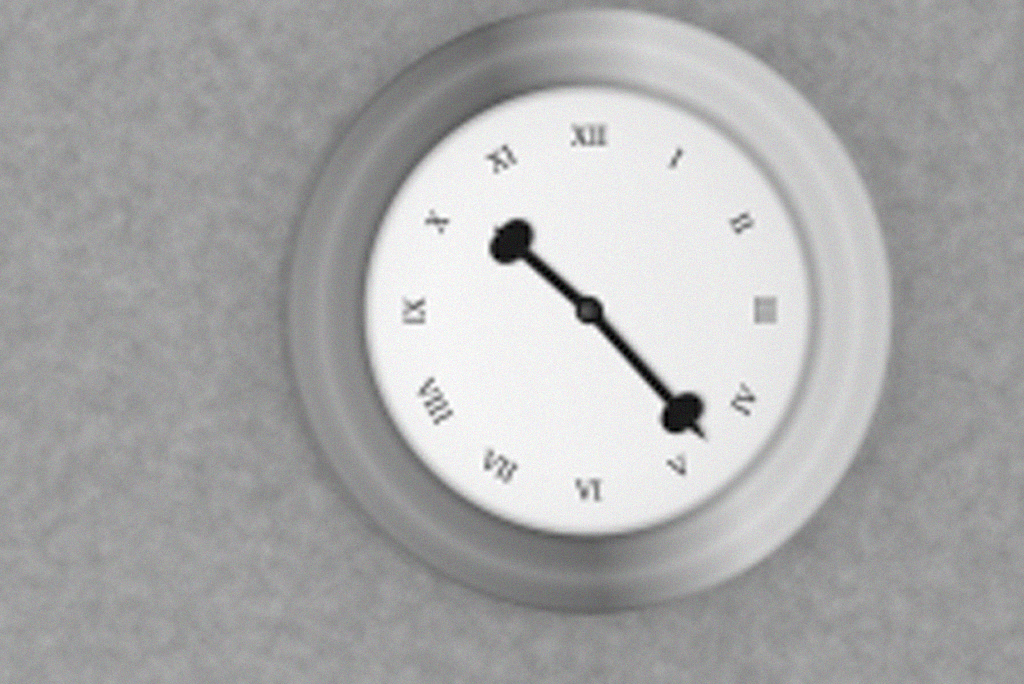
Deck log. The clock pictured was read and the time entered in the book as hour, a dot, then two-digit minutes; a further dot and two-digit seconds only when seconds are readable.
10.23
